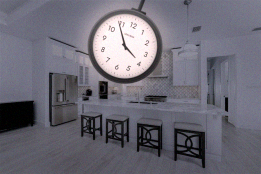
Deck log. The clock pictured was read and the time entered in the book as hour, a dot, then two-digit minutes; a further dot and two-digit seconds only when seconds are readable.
3.54
